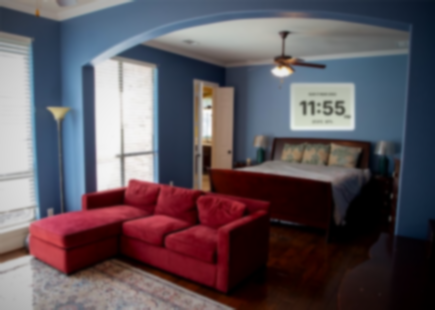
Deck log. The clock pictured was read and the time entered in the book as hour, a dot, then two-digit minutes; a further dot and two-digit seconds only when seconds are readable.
11.55
